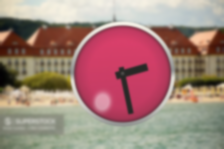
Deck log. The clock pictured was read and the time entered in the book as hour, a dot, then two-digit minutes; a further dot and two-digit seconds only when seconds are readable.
2.28
